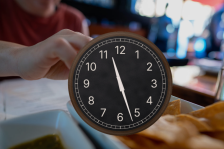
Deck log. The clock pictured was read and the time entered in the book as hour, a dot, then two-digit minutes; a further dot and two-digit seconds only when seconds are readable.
11.27
